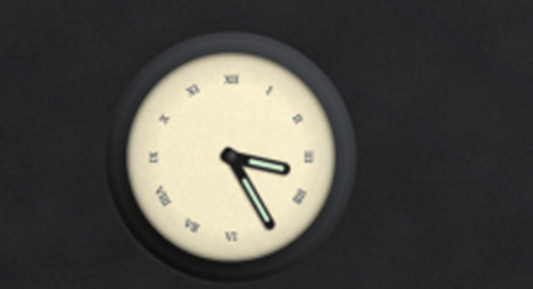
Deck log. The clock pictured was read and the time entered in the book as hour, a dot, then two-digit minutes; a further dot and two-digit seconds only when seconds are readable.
3.25
